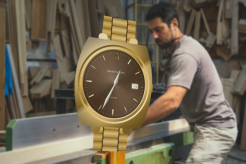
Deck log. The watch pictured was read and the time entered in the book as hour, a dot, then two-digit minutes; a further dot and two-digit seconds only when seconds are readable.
12.34
